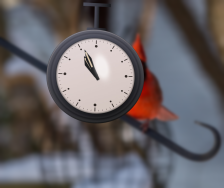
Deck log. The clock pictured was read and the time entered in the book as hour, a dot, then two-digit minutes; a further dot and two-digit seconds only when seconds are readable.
10.56
